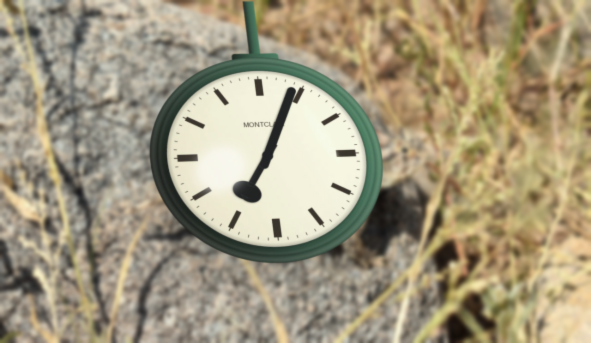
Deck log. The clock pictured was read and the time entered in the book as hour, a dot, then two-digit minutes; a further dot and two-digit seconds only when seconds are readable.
7.04
